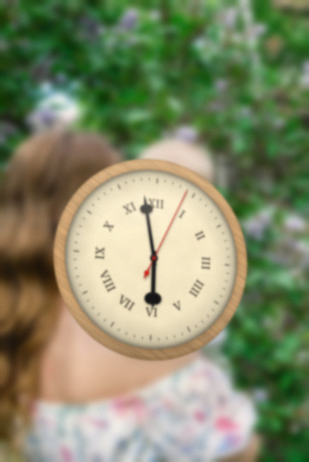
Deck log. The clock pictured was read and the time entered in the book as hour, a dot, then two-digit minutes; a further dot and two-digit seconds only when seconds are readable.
5.58.04
